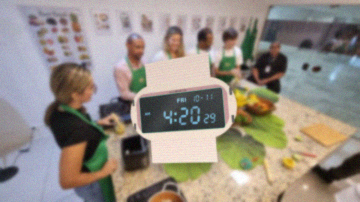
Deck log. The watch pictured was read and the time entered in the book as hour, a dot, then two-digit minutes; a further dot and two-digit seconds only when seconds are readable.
4.20
